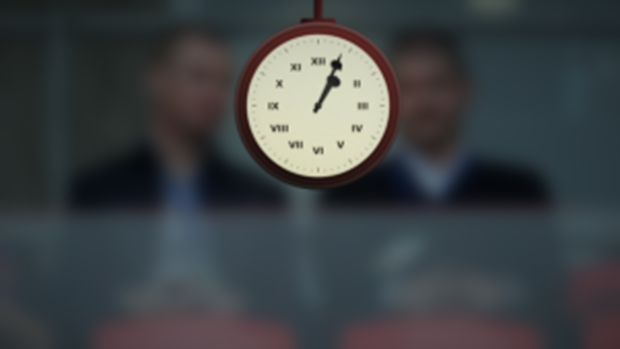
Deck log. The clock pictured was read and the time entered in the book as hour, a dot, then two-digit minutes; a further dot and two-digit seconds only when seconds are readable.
1.04
